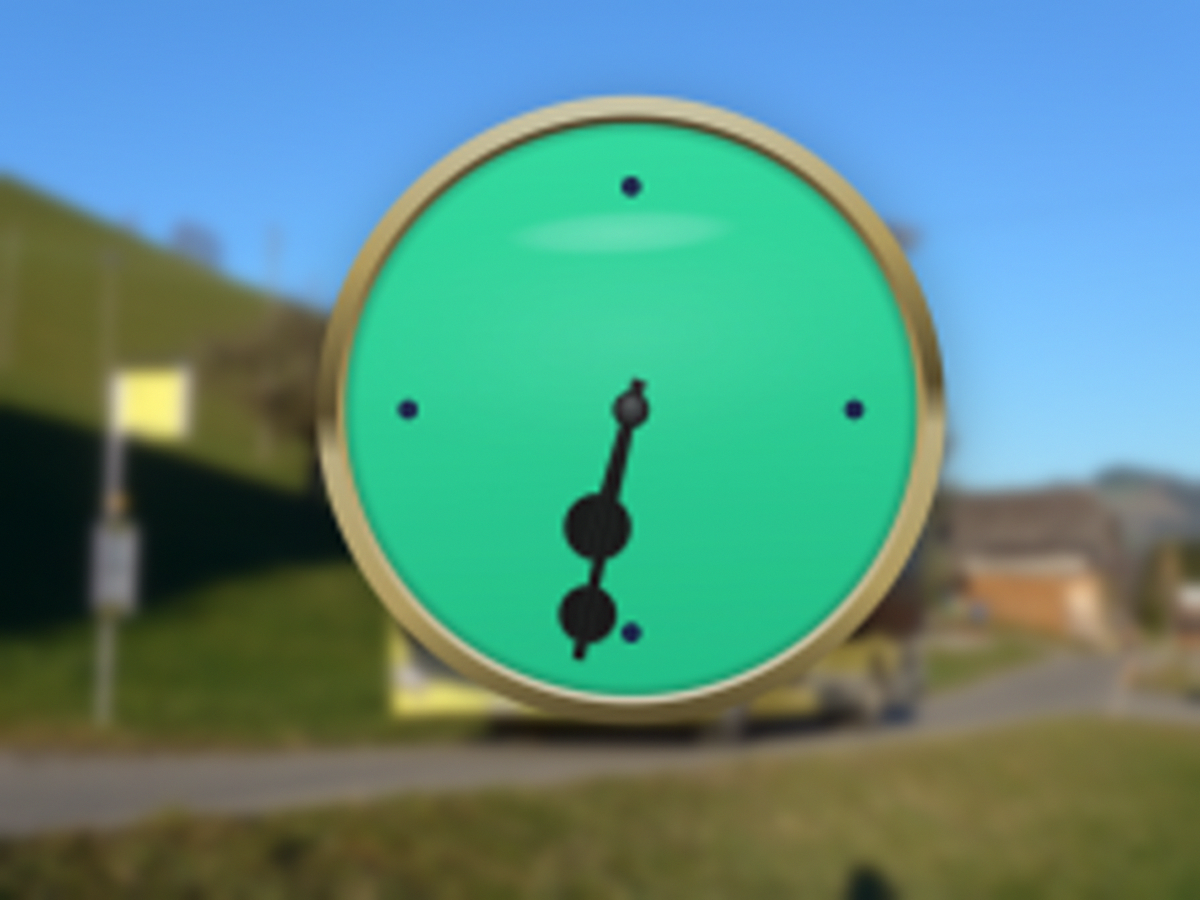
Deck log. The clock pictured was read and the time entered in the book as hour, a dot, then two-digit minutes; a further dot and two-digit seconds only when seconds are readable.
6.32
